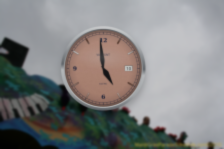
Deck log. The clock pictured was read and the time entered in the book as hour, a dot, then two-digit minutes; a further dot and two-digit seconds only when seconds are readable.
4.59
